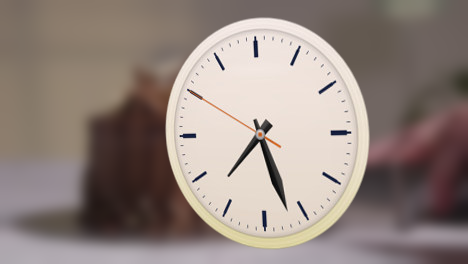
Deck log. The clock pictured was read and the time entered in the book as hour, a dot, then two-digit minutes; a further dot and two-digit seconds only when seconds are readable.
7.26.50
